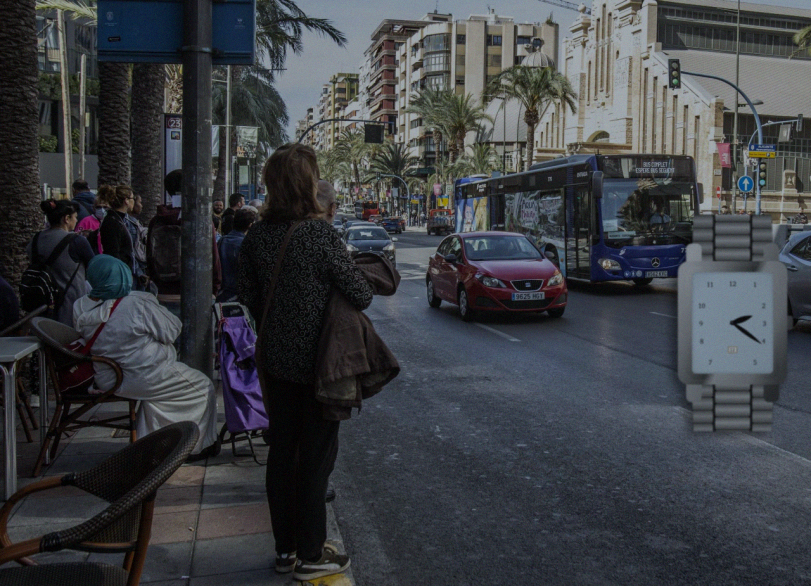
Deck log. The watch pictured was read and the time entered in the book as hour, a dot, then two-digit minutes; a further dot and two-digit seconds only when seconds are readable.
2.21
